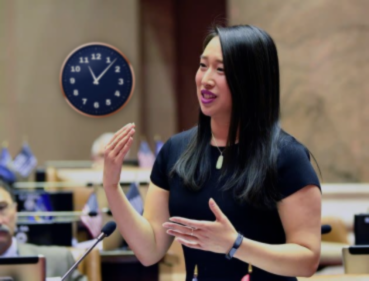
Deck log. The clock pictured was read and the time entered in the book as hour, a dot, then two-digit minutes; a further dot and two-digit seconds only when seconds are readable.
11.07
